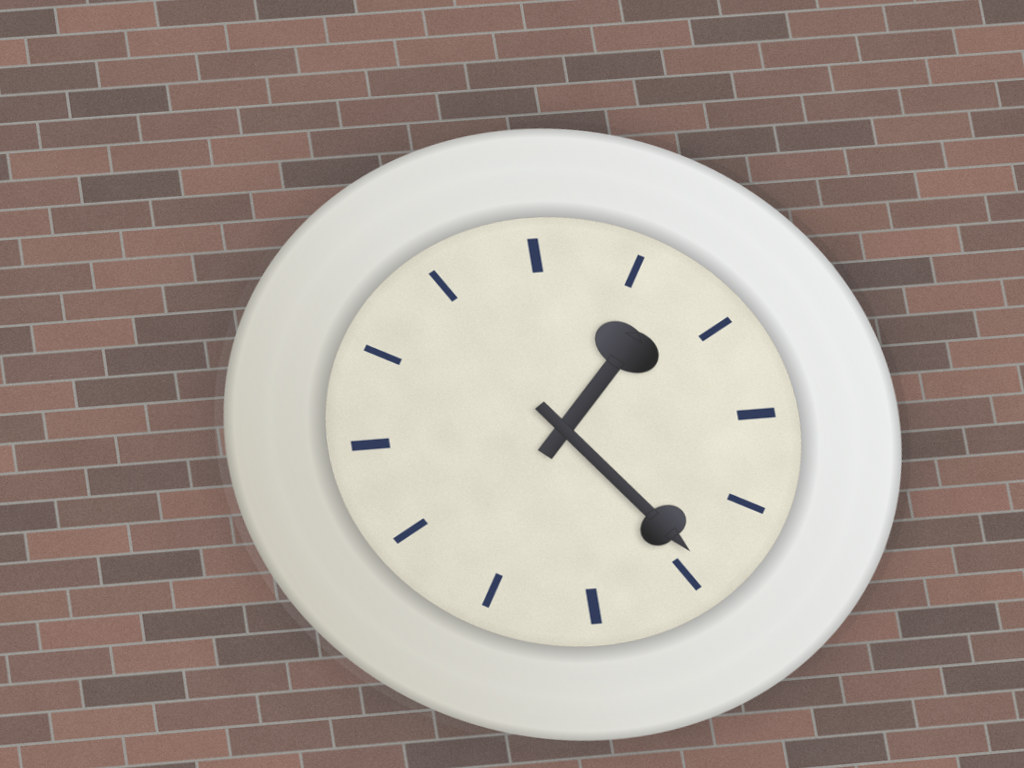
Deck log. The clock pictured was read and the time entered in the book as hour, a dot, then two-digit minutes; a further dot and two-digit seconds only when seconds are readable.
1.24
